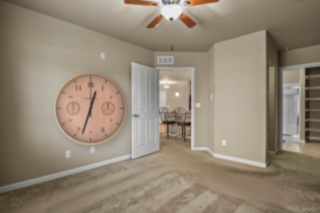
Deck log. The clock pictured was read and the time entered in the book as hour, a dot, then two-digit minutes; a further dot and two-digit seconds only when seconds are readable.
12.33
